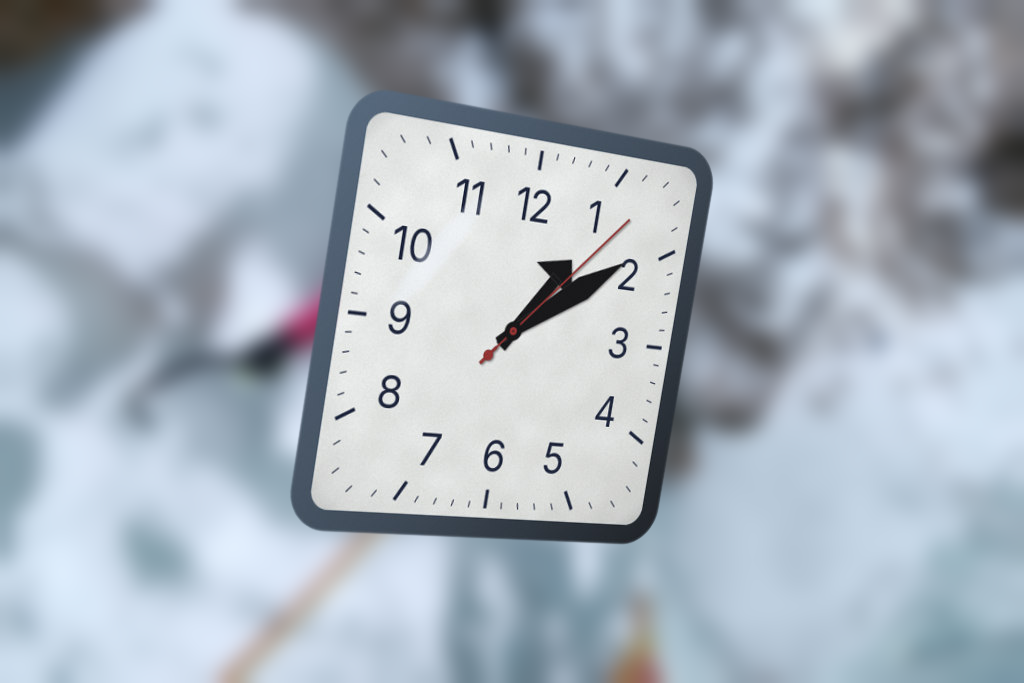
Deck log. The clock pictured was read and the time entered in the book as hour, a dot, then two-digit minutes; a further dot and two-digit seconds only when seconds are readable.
1.09.07
